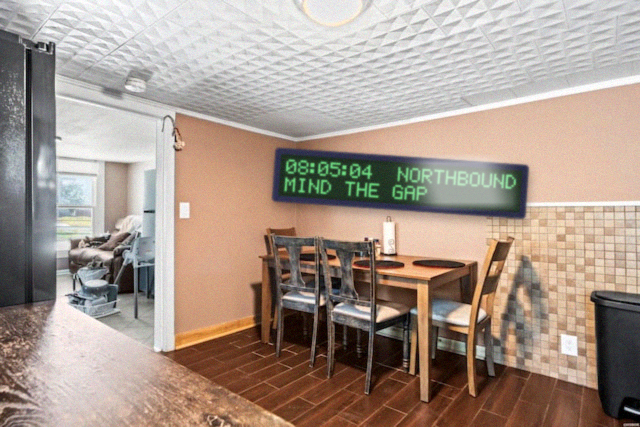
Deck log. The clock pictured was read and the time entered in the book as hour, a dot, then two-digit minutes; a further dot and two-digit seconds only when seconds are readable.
8.05.04
